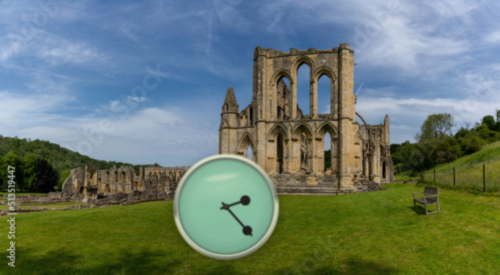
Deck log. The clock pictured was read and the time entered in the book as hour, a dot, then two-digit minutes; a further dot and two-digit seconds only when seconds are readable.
2.23
